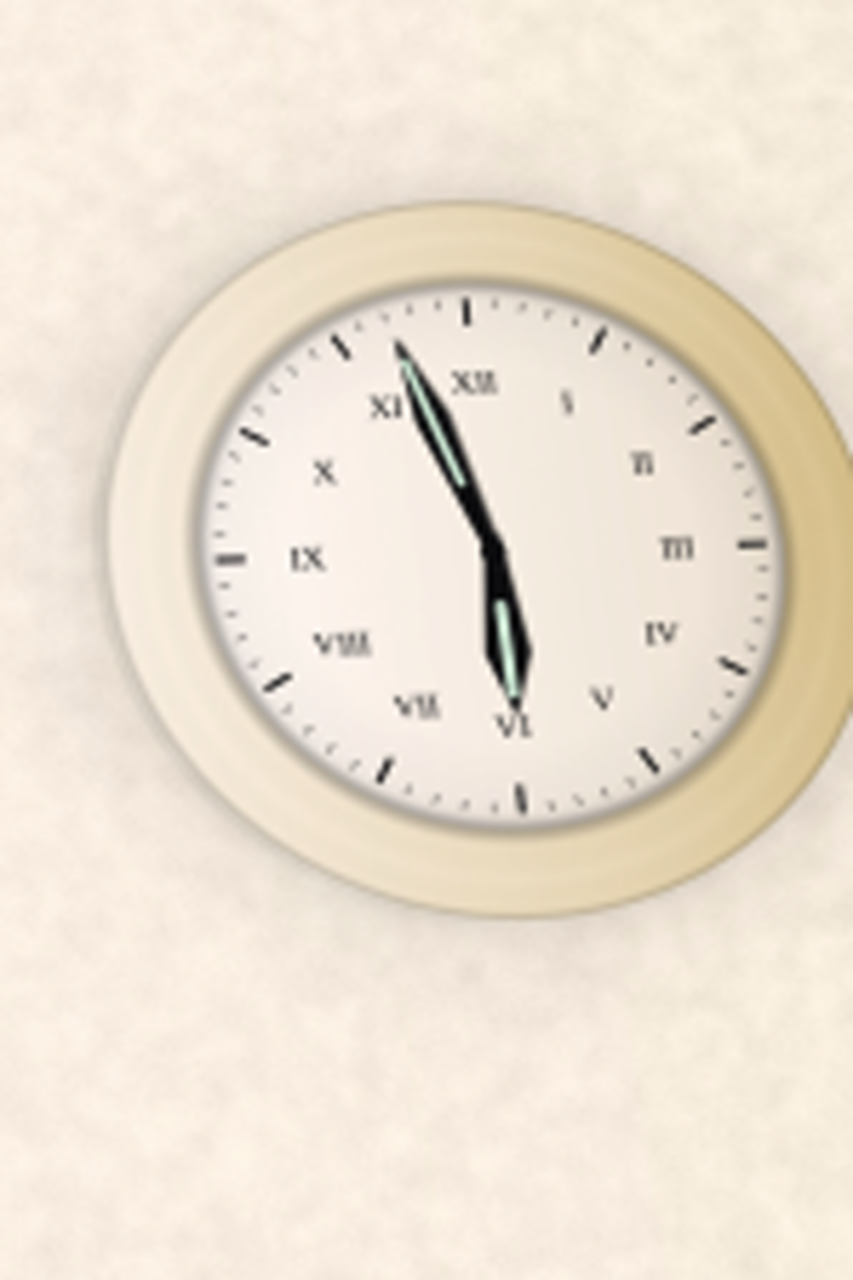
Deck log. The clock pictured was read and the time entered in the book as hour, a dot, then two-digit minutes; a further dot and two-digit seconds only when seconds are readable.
5.57
